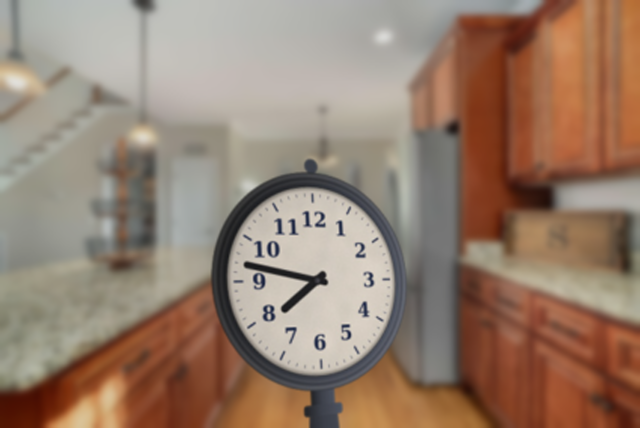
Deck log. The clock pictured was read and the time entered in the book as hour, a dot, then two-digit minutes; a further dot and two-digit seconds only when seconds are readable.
7.47
